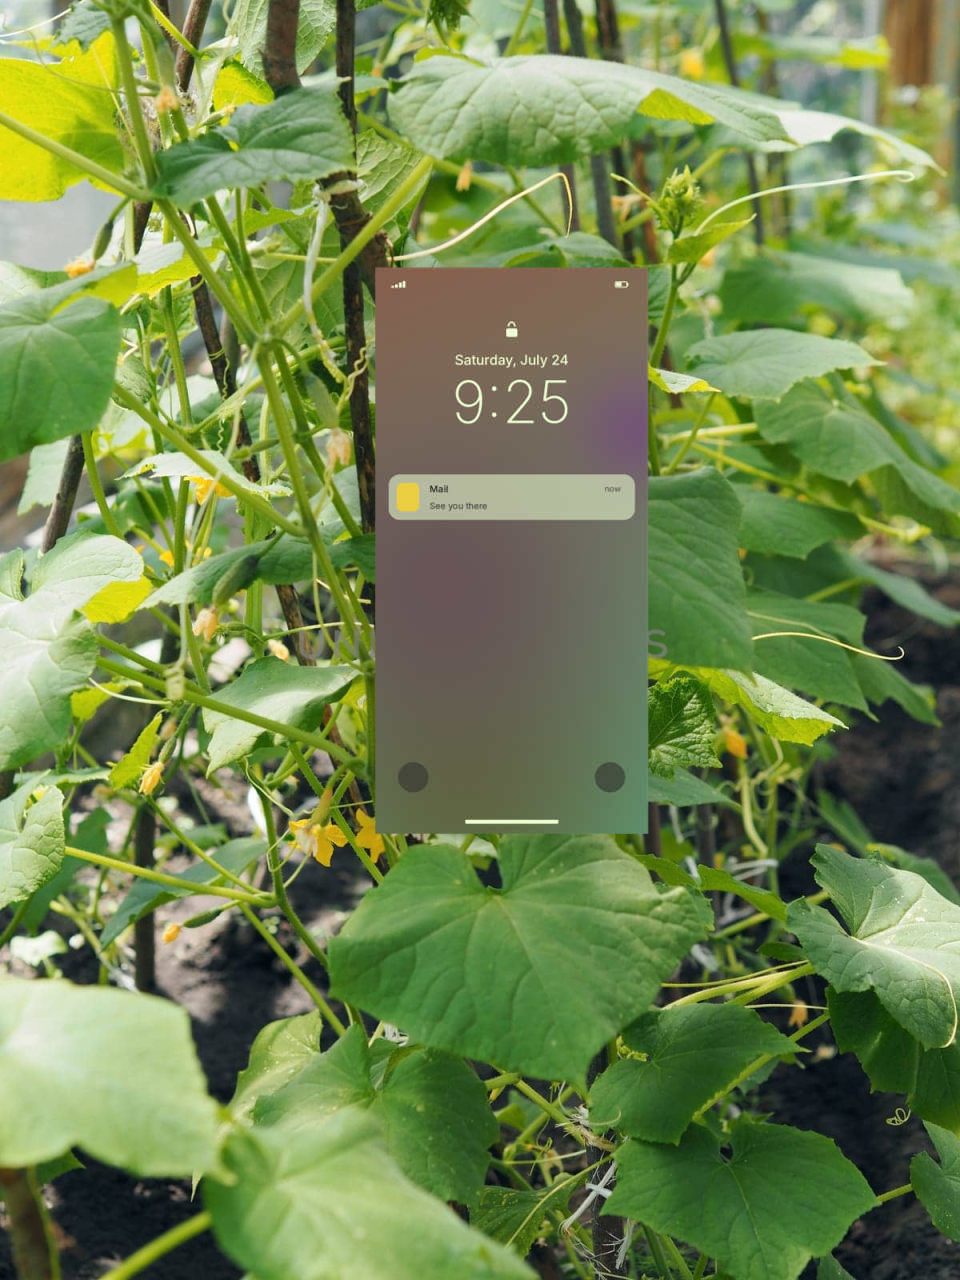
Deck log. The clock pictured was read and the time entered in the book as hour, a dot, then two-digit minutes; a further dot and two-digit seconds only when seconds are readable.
9.25
